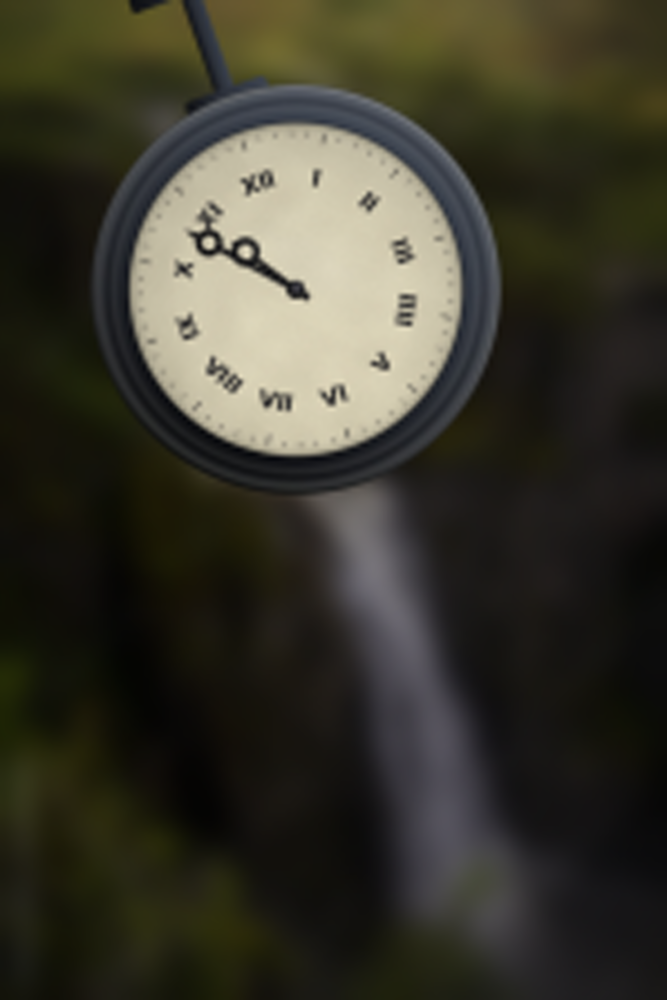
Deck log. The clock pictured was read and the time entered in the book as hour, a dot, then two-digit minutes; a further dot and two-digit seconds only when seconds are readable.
10.53
